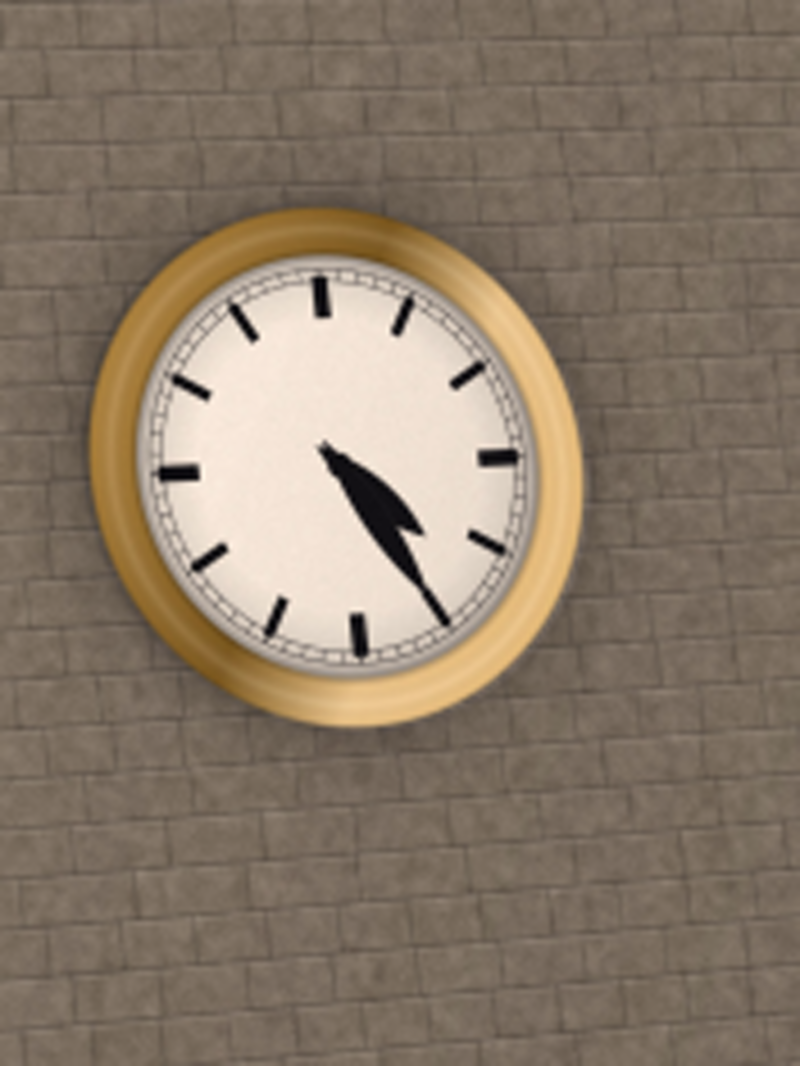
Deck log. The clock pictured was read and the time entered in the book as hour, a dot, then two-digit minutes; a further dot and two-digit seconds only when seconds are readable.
4.25
